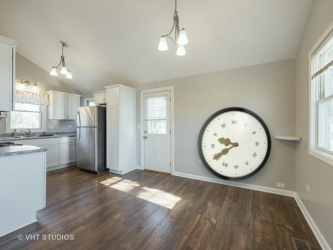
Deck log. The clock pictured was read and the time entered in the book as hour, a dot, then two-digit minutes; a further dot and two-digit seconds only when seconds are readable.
9.40
